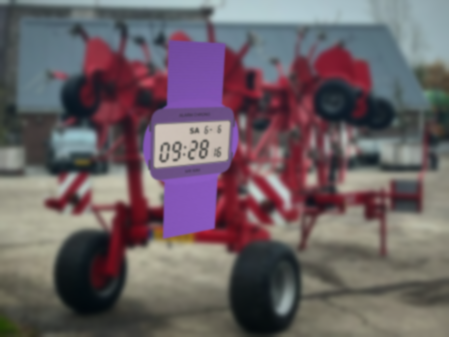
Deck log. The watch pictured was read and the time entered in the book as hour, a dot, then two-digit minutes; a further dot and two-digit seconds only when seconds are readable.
9.28
